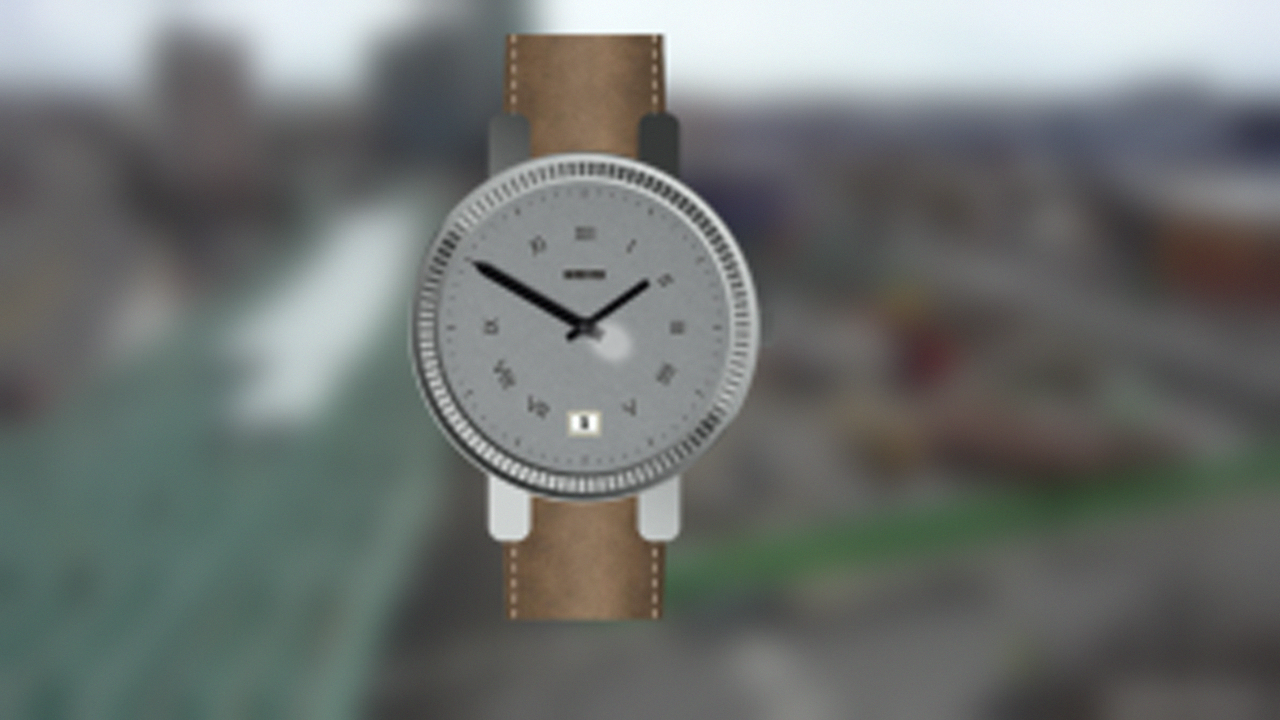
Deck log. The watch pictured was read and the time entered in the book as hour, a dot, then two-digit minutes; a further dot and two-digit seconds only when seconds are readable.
1.50
